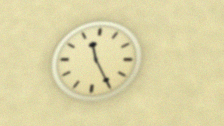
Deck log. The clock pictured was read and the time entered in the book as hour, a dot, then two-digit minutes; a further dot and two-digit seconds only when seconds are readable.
11.25
